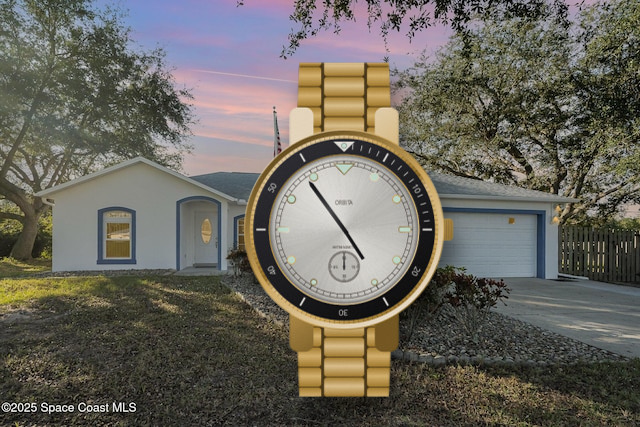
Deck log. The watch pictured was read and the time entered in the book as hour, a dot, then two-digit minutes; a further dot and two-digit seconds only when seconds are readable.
4.54
